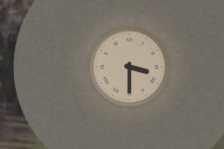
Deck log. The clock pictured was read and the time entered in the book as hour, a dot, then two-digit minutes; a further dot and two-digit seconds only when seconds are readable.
3.30
